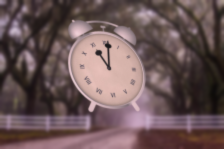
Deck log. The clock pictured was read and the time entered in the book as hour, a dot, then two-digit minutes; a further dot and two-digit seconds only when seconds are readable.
11.01
